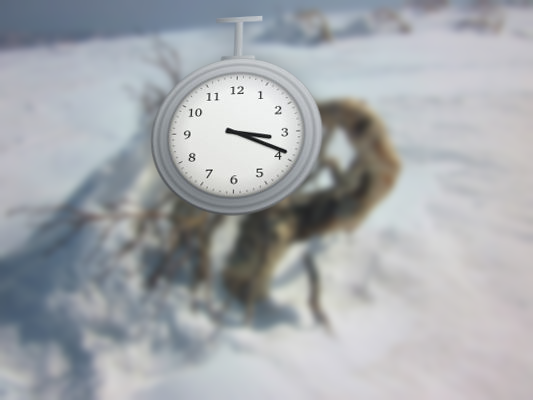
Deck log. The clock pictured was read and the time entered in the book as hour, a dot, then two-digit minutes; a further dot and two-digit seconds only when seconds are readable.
3.19
